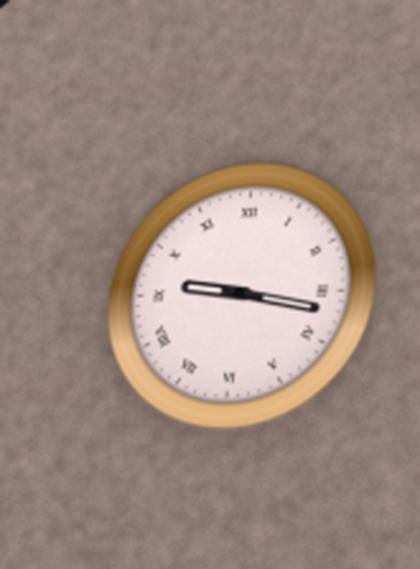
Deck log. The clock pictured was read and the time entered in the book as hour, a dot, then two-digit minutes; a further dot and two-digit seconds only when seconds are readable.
9.17
